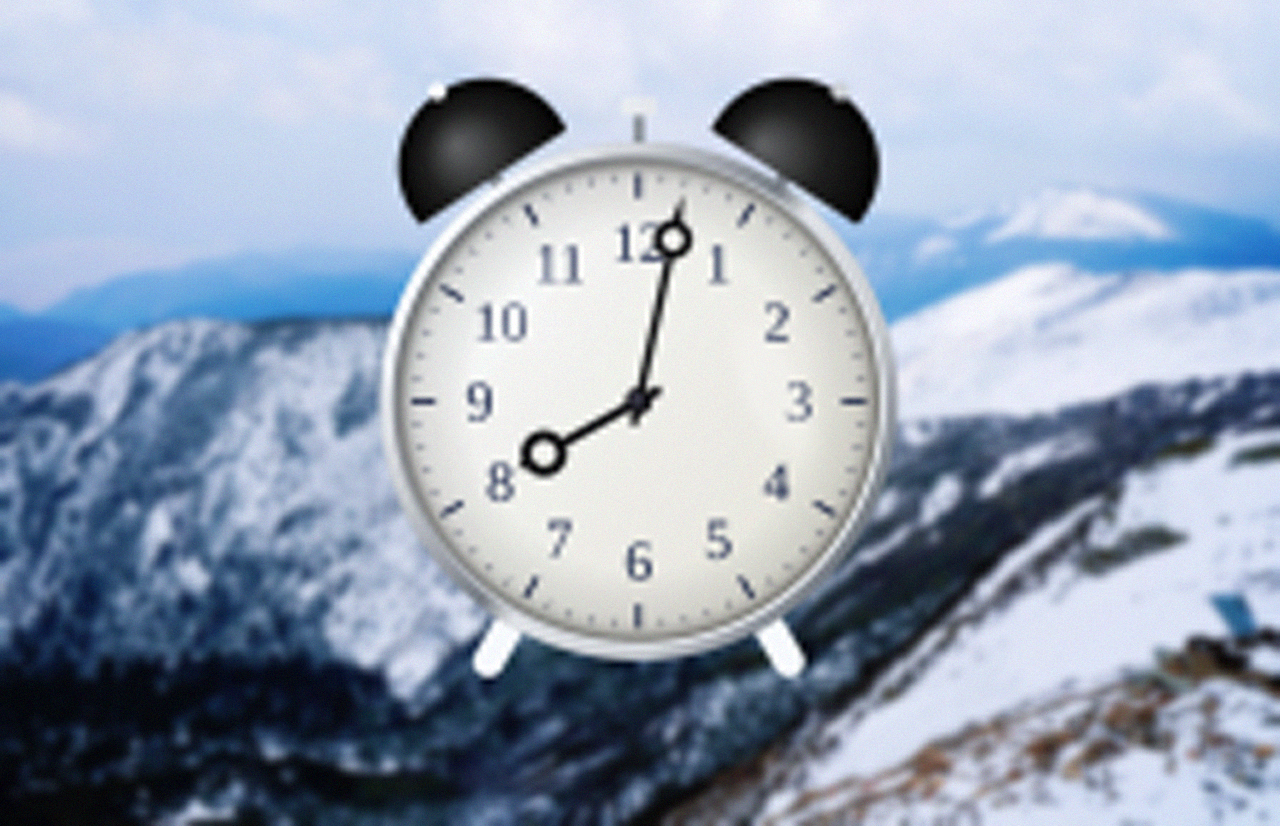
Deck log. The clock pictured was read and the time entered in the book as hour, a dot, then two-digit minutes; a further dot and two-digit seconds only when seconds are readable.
8.02
